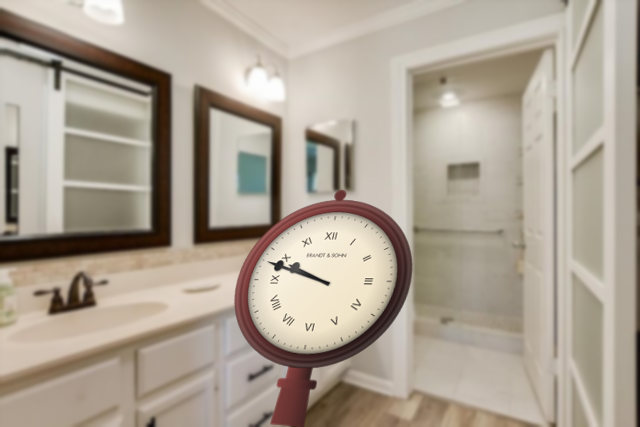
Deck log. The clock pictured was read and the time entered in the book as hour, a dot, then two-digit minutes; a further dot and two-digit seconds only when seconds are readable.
9.48
